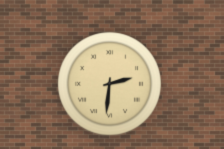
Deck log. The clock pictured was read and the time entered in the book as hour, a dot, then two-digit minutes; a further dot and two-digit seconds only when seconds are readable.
2.31
